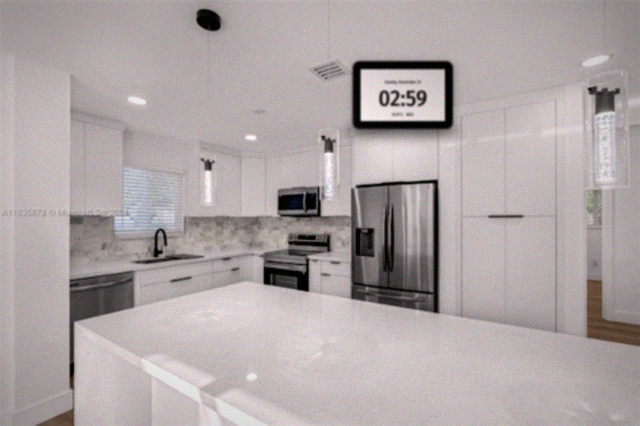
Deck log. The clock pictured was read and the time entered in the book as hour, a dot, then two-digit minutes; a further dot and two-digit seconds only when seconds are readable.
2.59
